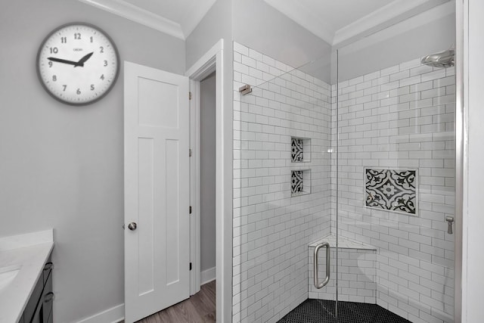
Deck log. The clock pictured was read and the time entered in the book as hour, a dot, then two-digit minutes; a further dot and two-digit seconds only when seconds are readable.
1.47
